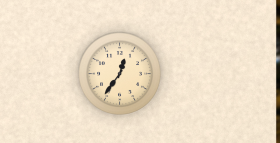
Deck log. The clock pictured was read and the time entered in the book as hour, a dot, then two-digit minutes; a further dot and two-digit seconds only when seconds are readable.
12.36
